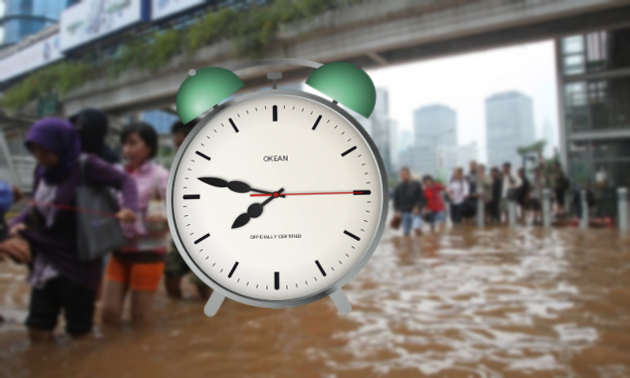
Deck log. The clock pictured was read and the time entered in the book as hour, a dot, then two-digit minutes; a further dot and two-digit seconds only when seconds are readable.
7.47.15
